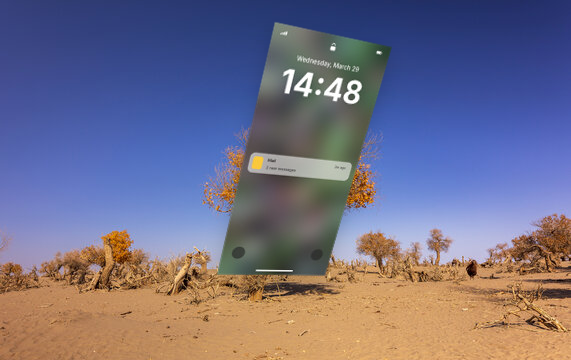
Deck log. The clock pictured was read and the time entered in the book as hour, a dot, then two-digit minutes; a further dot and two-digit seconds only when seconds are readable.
14.48
